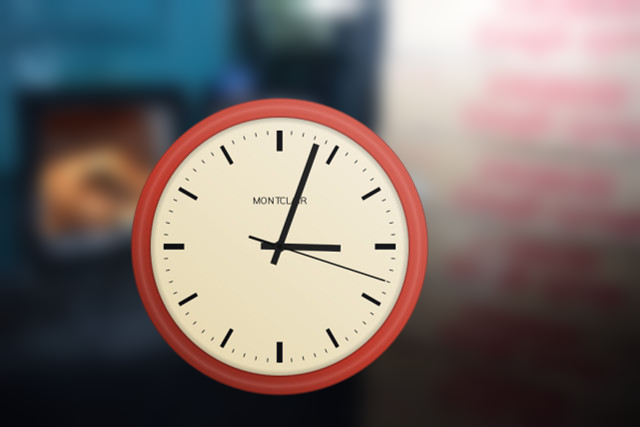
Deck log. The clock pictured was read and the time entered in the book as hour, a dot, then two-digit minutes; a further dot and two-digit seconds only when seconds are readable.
3.03.18
